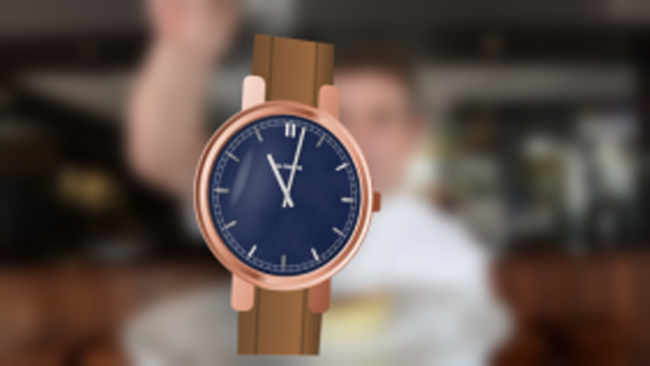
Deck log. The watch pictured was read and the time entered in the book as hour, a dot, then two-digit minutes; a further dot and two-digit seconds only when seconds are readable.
11.02
